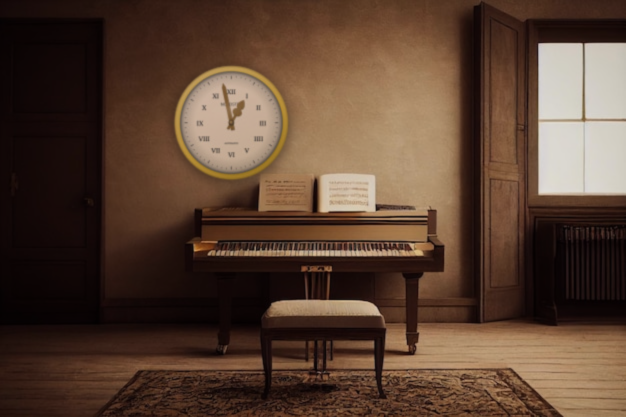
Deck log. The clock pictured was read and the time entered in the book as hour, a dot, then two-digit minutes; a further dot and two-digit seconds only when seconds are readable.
12.58
